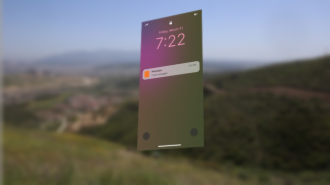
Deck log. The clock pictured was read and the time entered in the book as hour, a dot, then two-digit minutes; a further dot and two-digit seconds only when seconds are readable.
7.22
